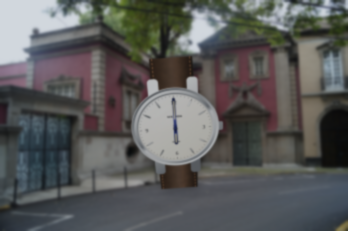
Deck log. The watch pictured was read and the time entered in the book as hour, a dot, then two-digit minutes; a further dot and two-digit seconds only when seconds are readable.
6.00
